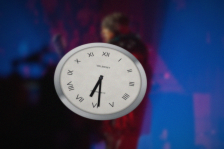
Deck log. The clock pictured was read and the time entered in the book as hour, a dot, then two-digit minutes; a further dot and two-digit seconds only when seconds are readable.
6.29
